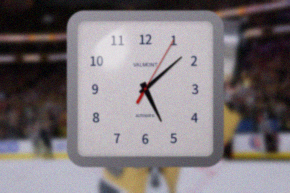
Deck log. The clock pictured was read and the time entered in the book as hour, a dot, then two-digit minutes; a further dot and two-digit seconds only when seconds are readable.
5.08.05
